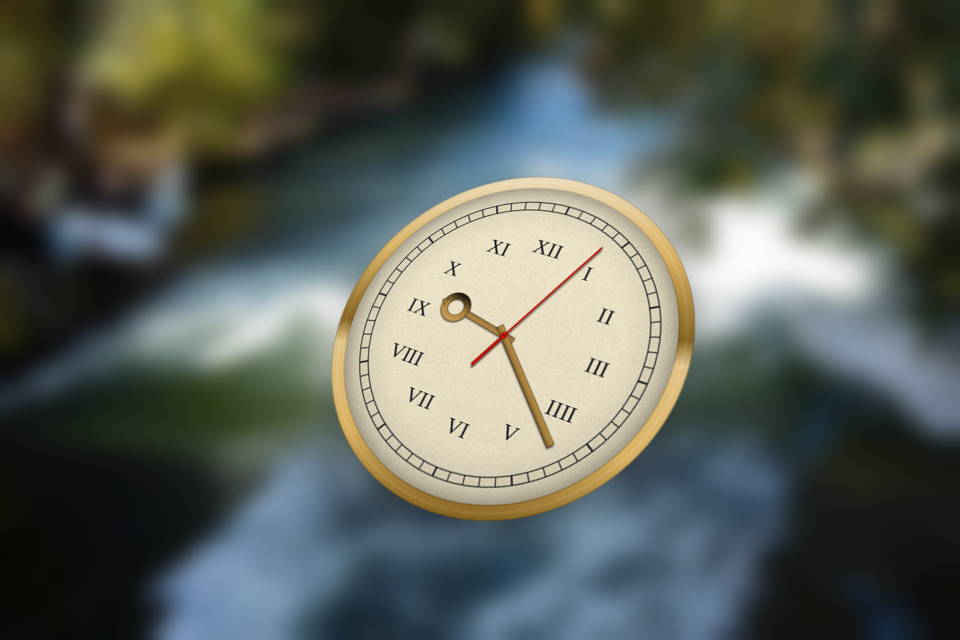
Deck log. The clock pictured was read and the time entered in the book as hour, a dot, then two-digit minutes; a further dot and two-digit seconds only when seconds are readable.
9.22.04
